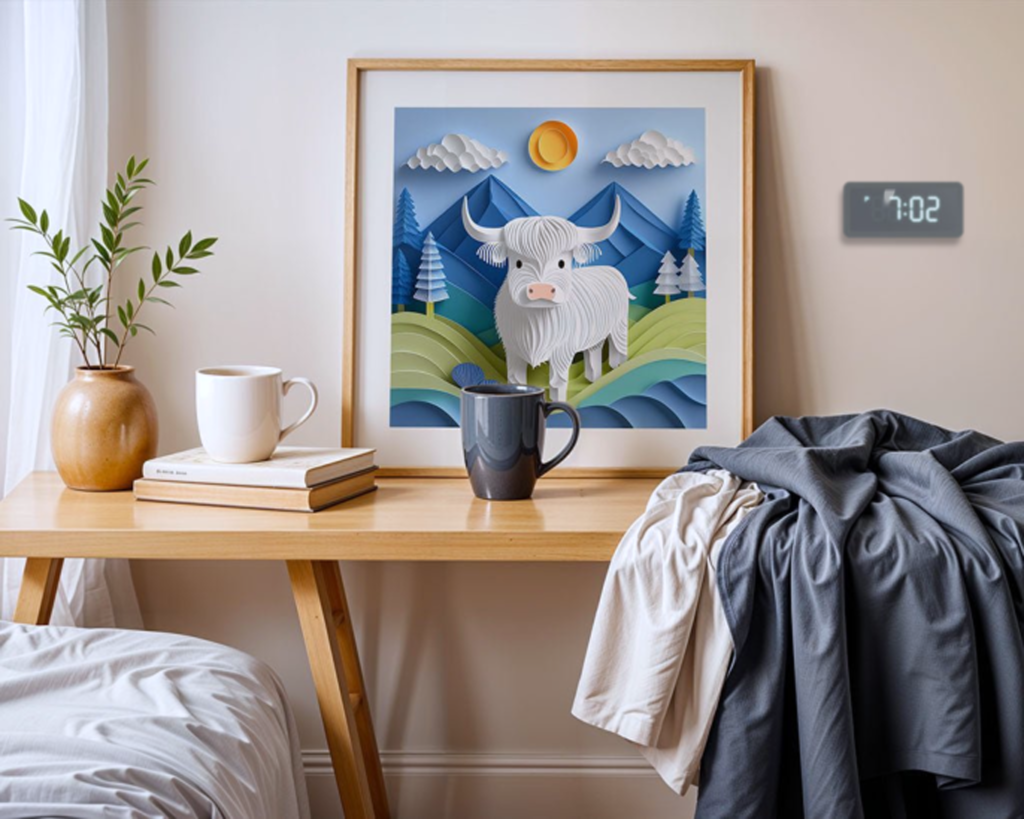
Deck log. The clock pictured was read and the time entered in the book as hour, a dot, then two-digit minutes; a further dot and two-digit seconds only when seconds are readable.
7.02
